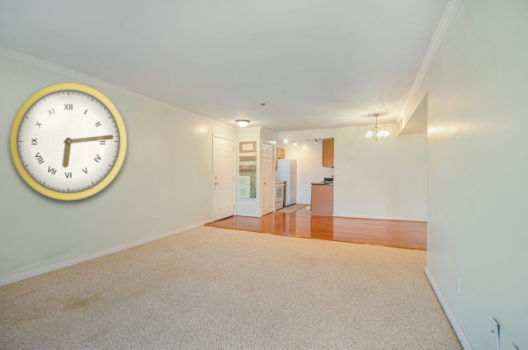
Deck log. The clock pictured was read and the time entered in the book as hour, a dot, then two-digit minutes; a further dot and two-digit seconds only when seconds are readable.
6.14
